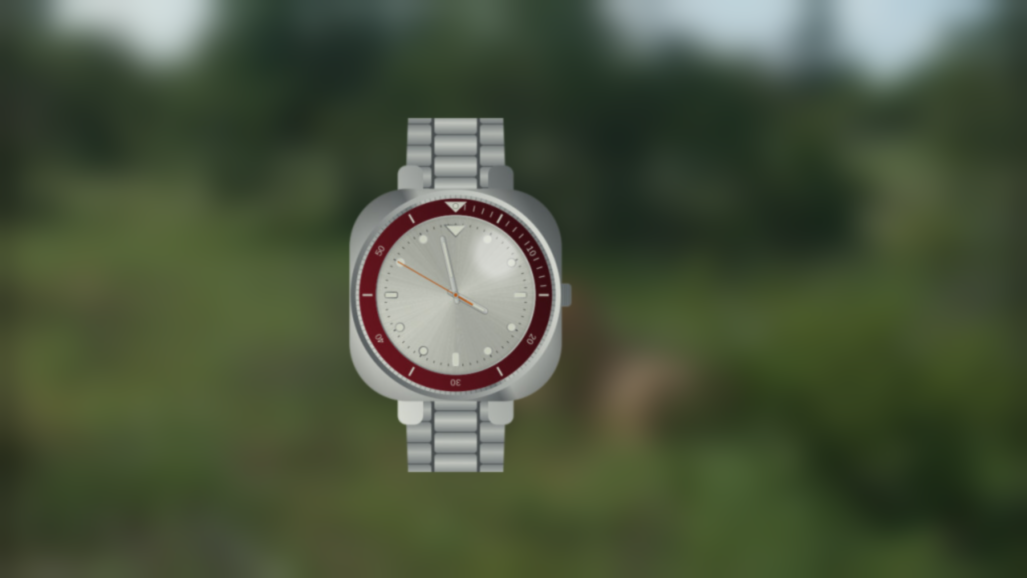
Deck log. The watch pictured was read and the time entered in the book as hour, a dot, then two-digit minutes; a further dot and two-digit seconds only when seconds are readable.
3.57.50
